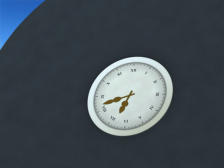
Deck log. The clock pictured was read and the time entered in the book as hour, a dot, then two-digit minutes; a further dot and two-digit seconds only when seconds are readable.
6.42
